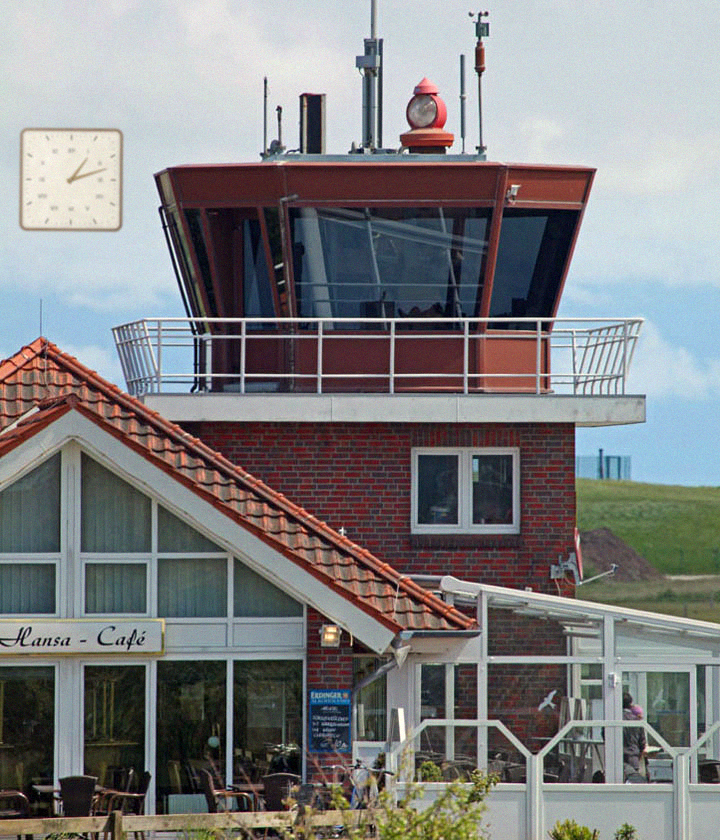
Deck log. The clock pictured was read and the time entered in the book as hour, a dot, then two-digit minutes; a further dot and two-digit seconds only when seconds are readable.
1.12
